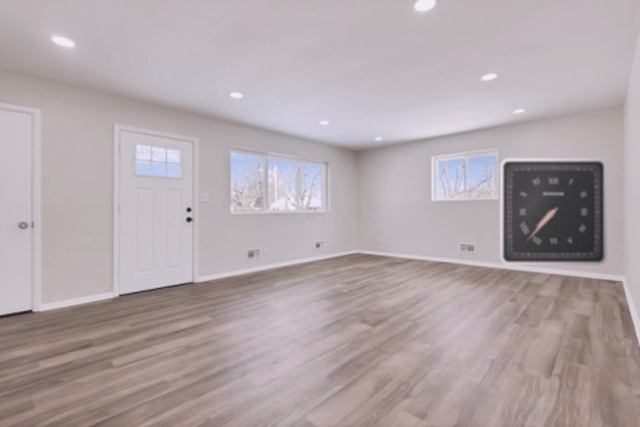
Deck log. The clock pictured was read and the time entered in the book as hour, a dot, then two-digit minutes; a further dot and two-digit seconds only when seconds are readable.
7.37
